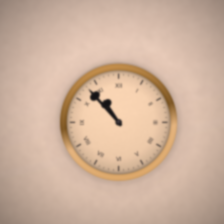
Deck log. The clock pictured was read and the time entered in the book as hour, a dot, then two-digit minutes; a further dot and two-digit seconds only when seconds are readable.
10.53
